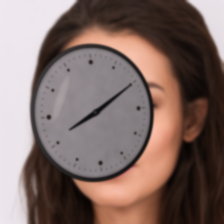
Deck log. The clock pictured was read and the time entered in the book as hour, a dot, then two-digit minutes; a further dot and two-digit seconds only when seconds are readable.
8.10
